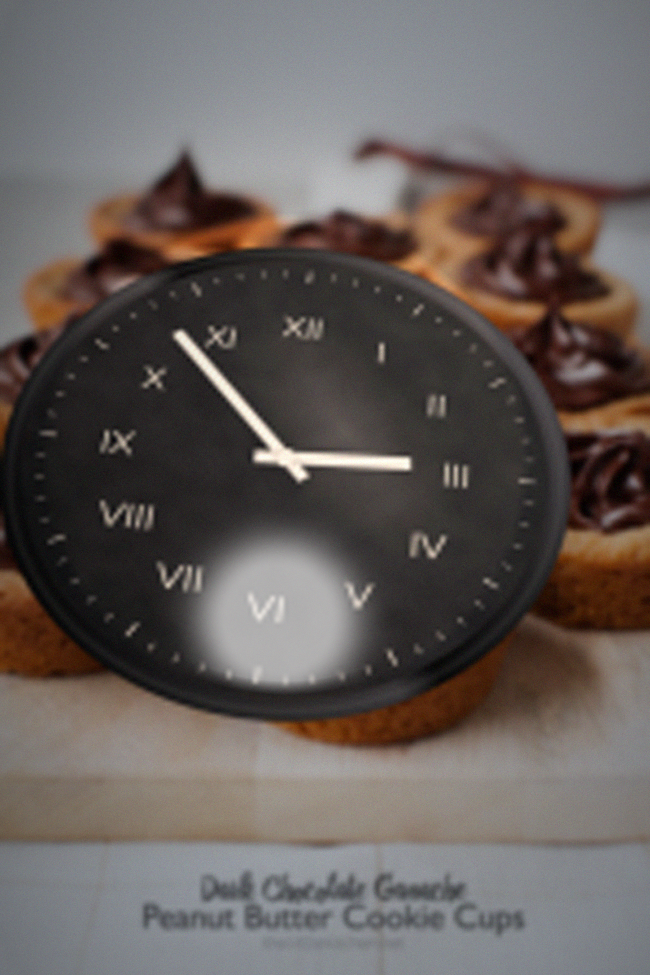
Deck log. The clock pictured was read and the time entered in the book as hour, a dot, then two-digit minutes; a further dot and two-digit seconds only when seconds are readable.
2.53
